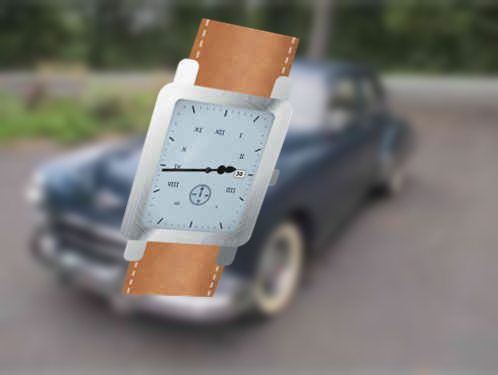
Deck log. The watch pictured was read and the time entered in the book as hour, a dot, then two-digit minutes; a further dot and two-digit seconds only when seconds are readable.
2.44
